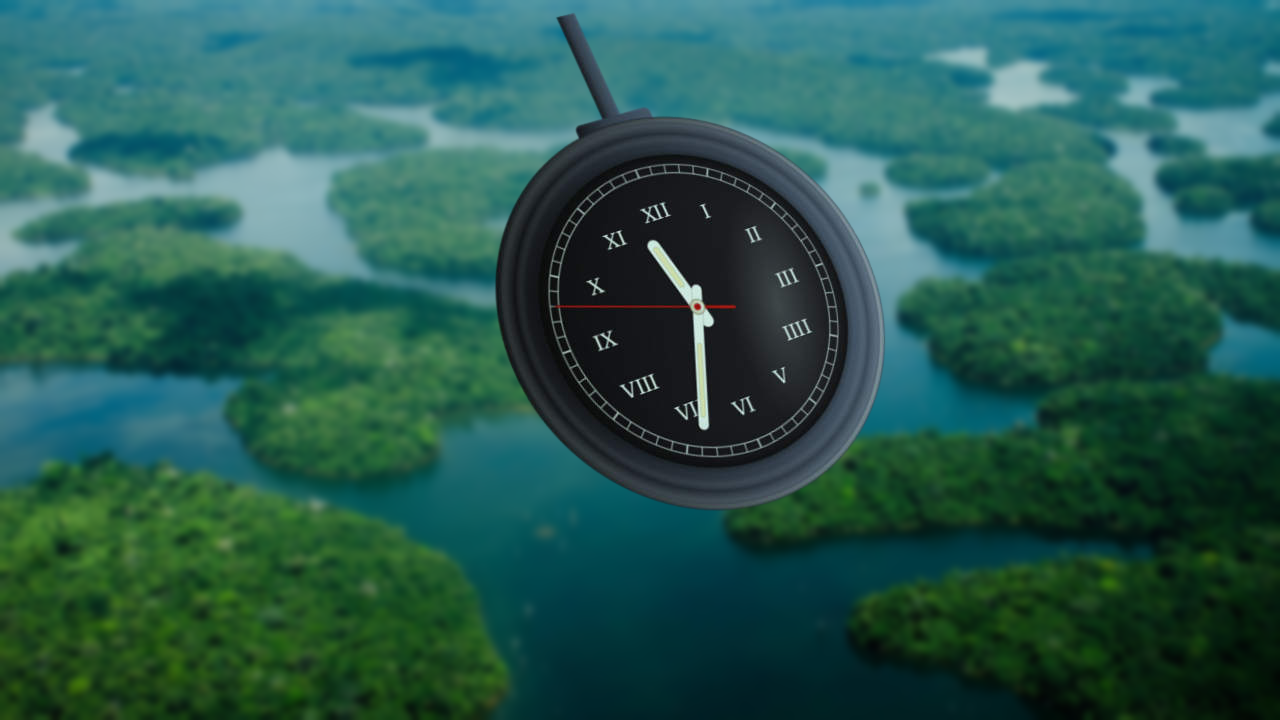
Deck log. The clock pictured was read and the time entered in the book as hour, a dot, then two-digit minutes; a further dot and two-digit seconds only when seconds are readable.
11.33.48
